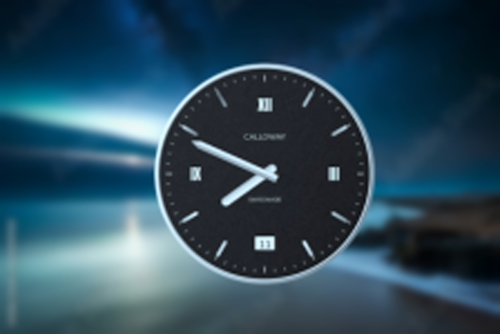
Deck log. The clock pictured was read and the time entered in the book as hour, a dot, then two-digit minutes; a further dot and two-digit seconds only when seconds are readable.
7.49
